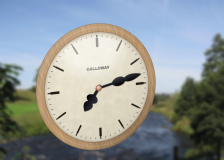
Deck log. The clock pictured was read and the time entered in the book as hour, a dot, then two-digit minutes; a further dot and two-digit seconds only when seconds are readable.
7.13
